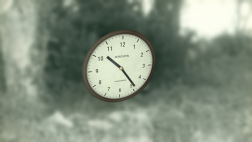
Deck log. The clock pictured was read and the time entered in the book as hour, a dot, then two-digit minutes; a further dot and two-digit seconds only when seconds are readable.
10.24
